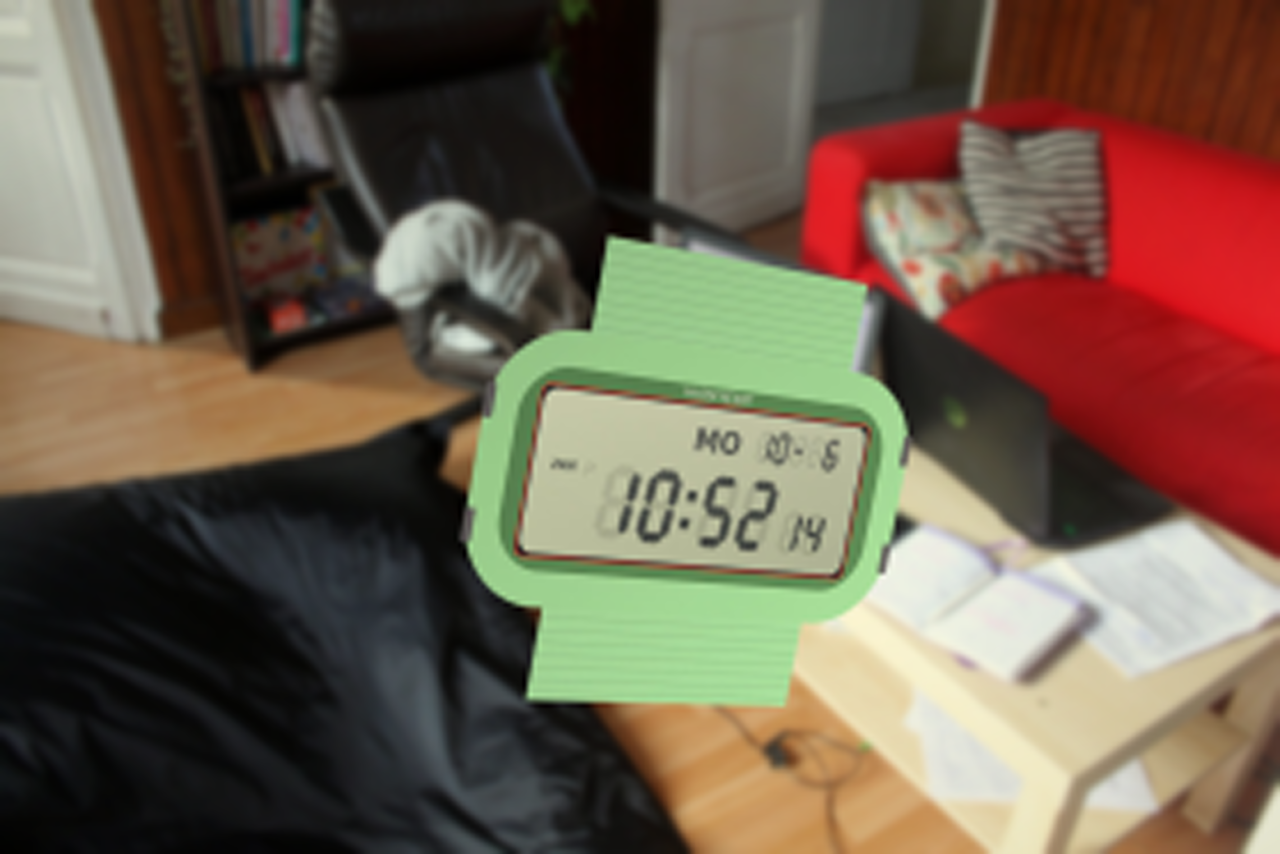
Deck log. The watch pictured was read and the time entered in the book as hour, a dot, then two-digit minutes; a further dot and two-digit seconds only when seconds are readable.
10.52.14
